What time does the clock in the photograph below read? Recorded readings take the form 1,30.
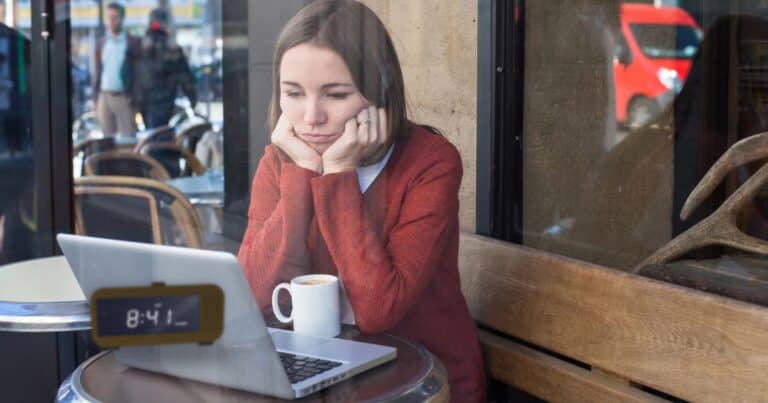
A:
8,41
